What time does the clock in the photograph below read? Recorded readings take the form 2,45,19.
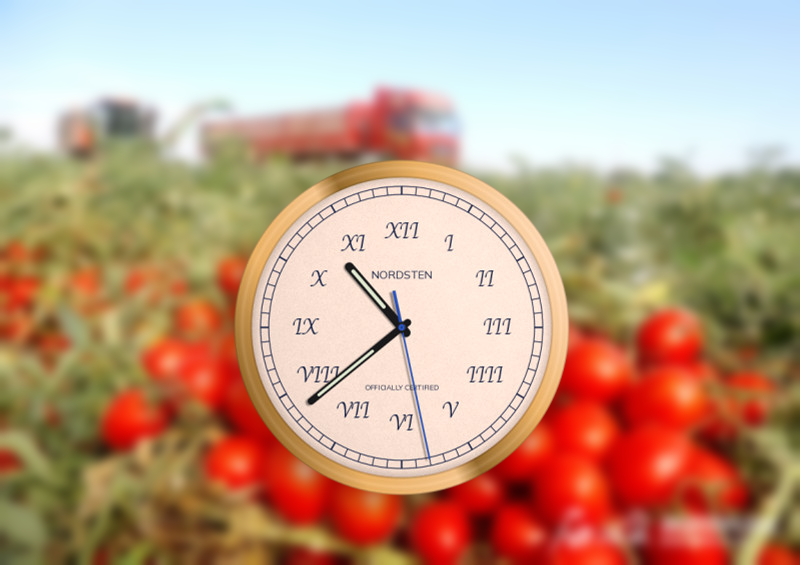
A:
10,38,28
